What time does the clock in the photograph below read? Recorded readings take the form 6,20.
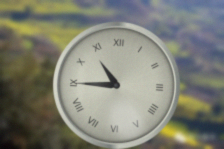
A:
10,45
